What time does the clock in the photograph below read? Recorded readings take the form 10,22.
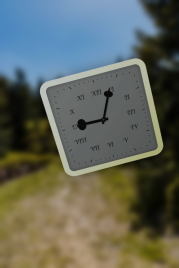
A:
9,04
